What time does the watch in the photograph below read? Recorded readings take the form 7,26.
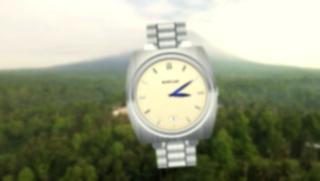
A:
3,10
